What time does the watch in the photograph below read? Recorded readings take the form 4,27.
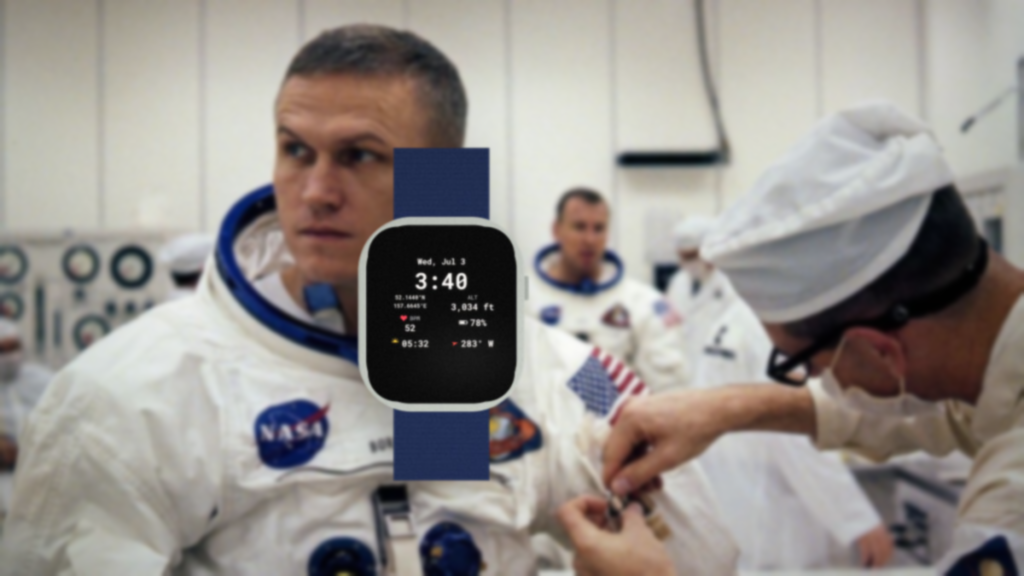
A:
3,40
